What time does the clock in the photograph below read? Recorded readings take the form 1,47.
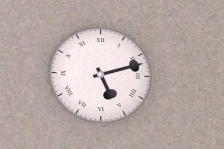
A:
5,12
